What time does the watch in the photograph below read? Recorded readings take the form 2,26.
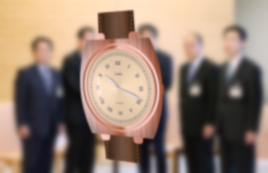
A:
10,19
